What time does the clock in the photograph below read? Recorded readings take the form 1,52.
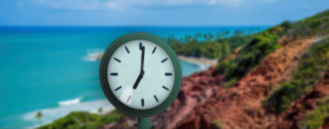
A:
7,01
